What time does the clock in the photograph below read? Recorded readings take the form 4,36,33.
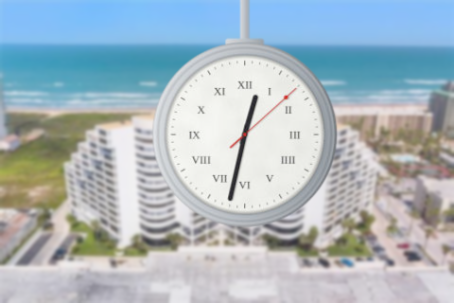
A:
12,32,08
